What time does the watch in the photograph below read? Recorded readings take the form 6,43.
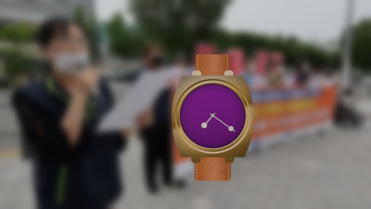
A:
7,21
